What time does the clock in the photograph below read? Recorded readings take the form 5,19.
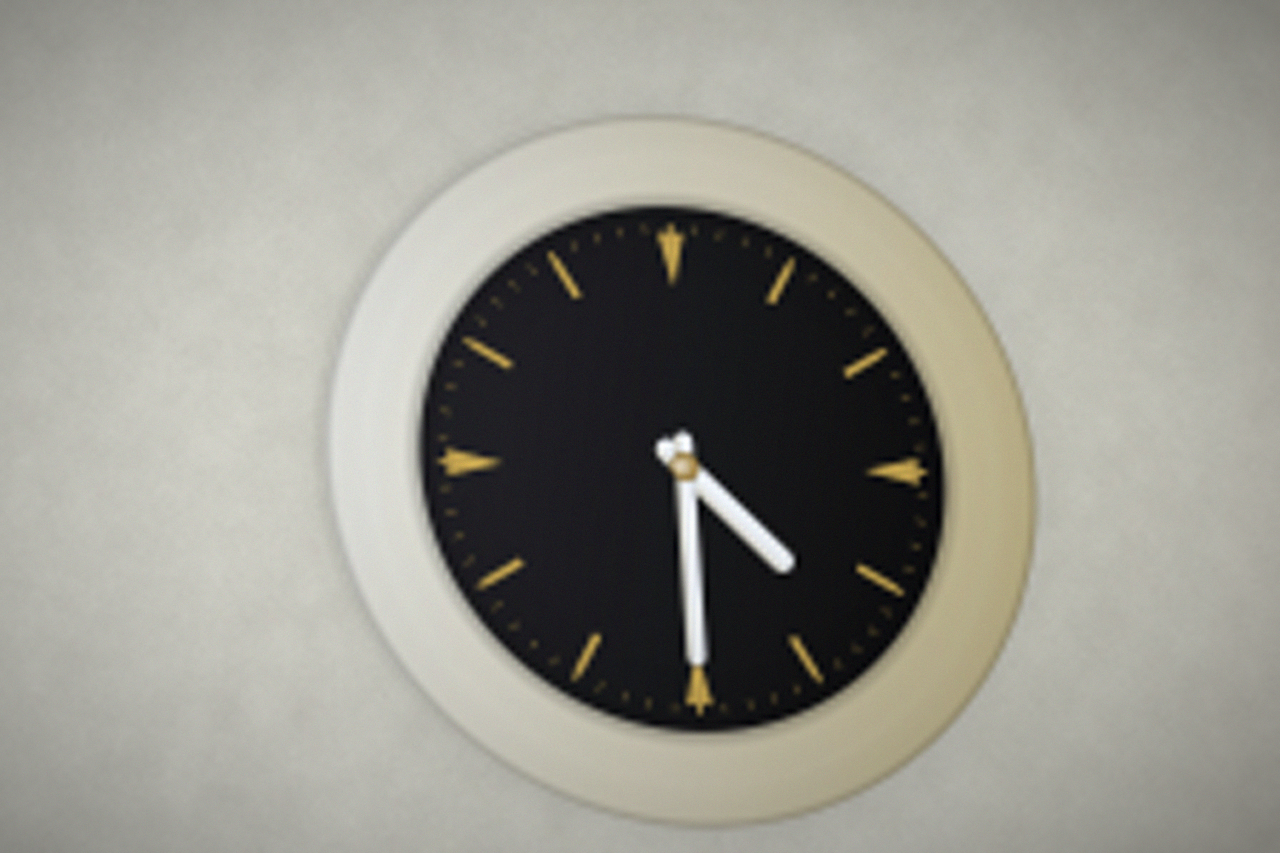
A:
4,30
